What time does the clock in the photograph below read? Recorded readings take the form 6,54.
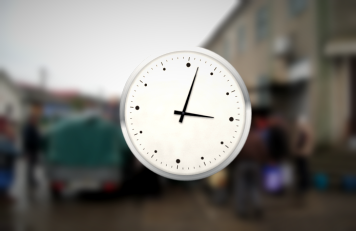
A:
3,02
